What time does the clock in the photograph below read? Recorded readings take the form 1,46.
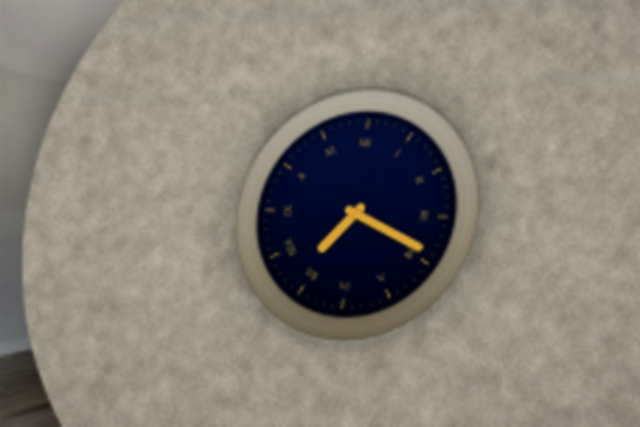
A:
7,19
